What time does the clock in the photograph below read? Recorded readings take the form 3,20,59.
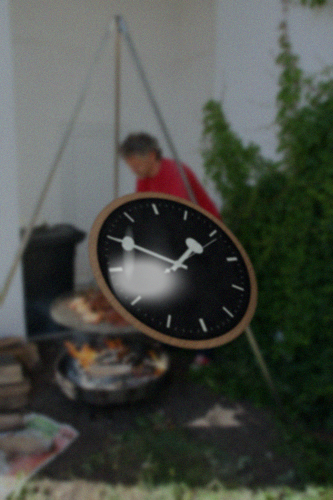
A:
1,50,11
